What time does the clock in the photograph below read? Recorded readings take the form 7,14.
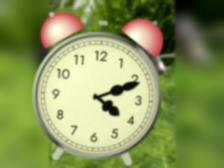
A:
4,11
